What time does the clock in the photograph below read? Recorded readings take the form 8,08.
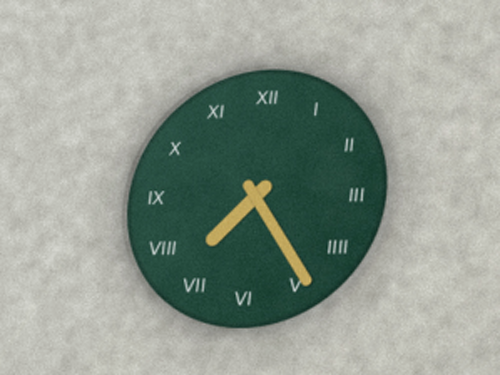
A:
7,24
